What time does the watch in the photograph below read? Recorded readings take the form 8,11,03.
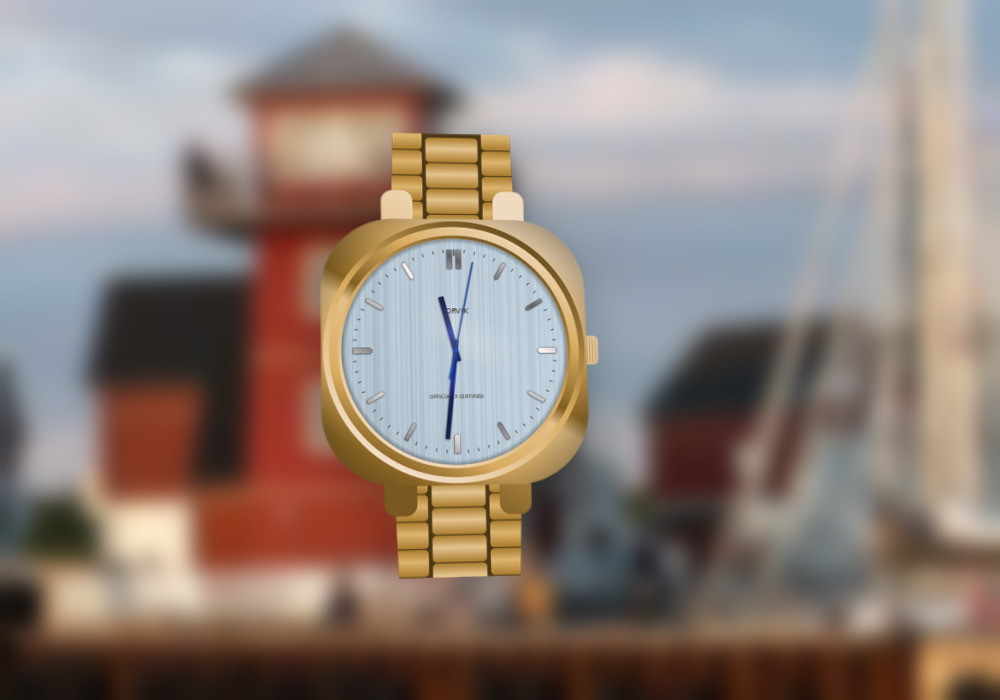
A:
11,31,02
